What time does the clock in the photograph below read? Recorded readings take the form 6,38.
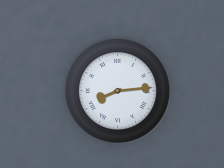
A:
8,14
